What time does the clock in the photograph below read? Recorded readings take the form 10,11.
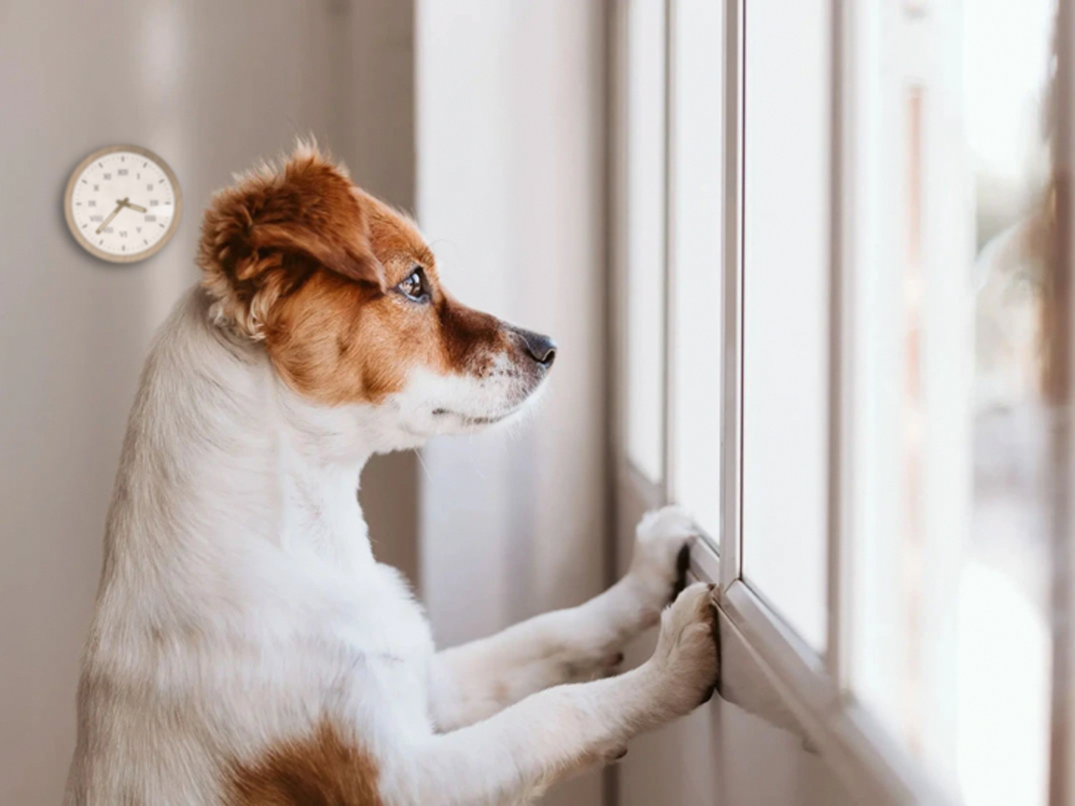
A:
3,37
